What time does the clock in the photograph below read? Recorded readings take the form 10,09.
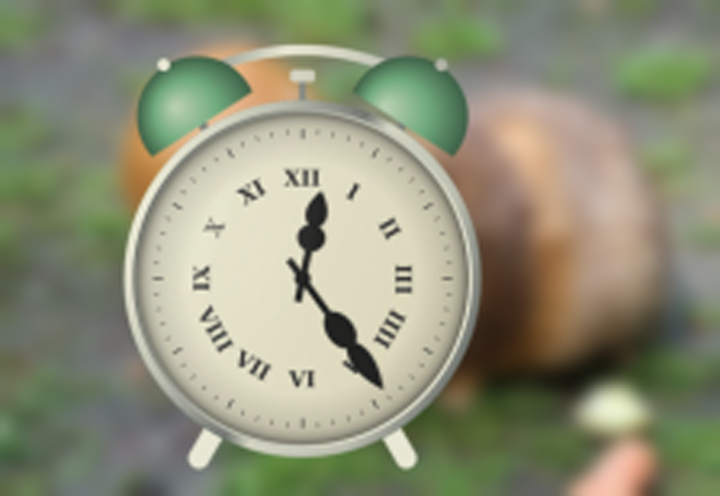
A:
12,24
